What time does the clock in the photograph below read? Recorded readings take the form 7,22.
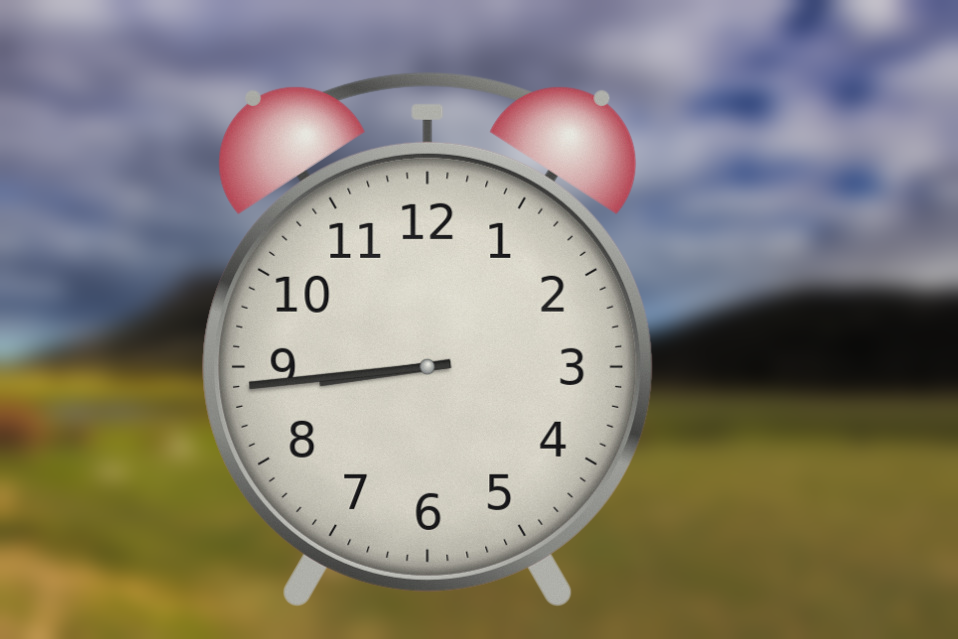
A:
8,44
